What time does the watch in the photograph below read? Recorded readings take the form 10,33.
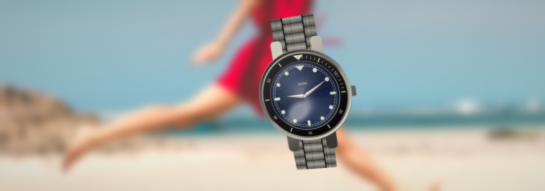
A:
9,10
